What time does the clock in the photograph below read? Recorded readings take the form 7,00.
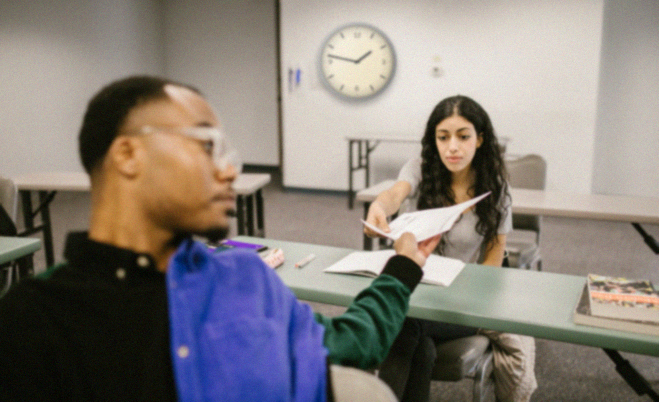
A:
1,47
